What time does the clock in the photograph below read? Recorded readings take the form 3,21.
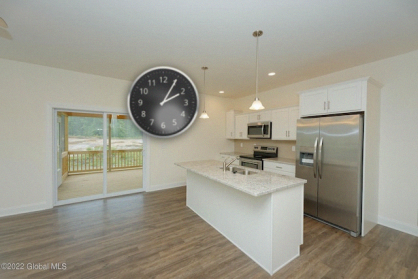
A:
2,05
